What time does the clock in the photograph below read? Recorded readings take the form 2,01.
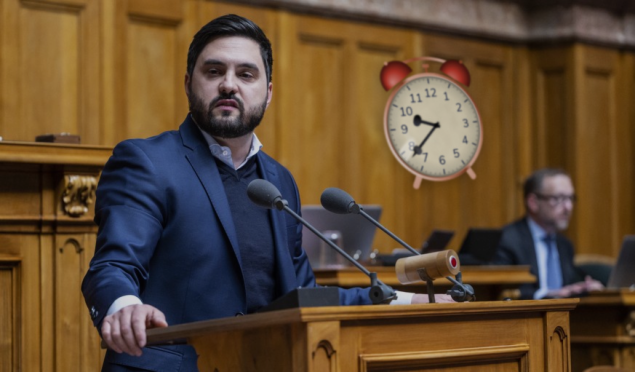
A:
9,38
